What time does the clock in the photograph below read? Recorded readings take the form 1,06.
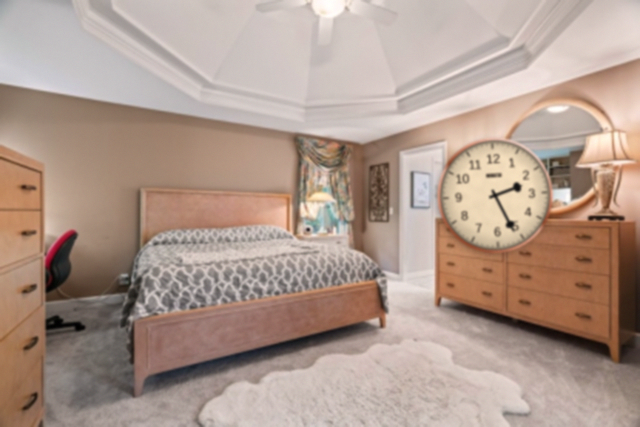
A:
2,26
